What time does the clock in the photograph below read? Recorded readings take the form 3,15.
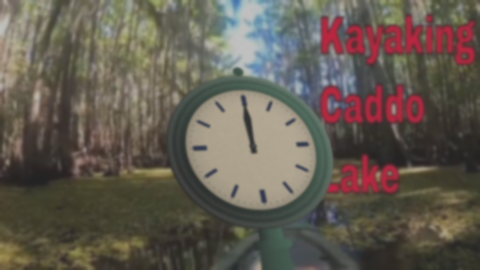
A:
12,00
